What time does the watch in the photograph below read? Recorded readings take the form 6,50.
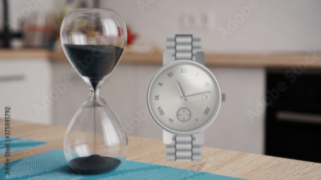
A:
11,13
